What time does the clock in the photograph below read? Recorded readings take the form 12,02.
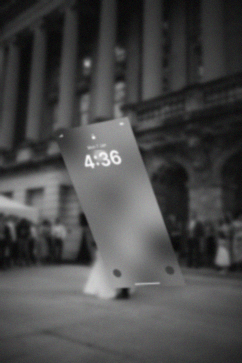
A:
4,36
